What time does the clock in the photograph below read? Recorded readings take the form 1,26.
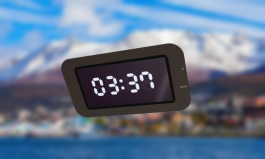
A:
3,37
